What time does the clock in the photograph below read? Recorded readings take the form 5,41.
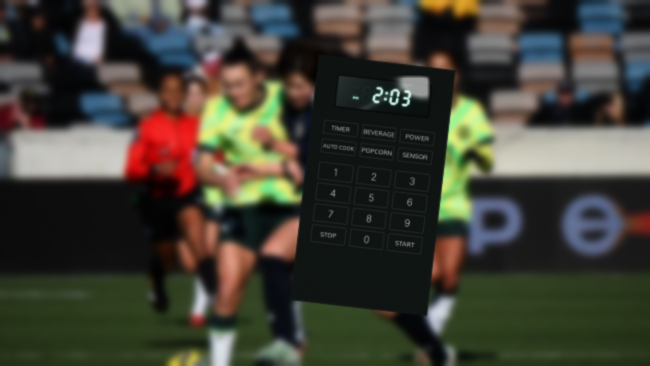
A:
2,03
